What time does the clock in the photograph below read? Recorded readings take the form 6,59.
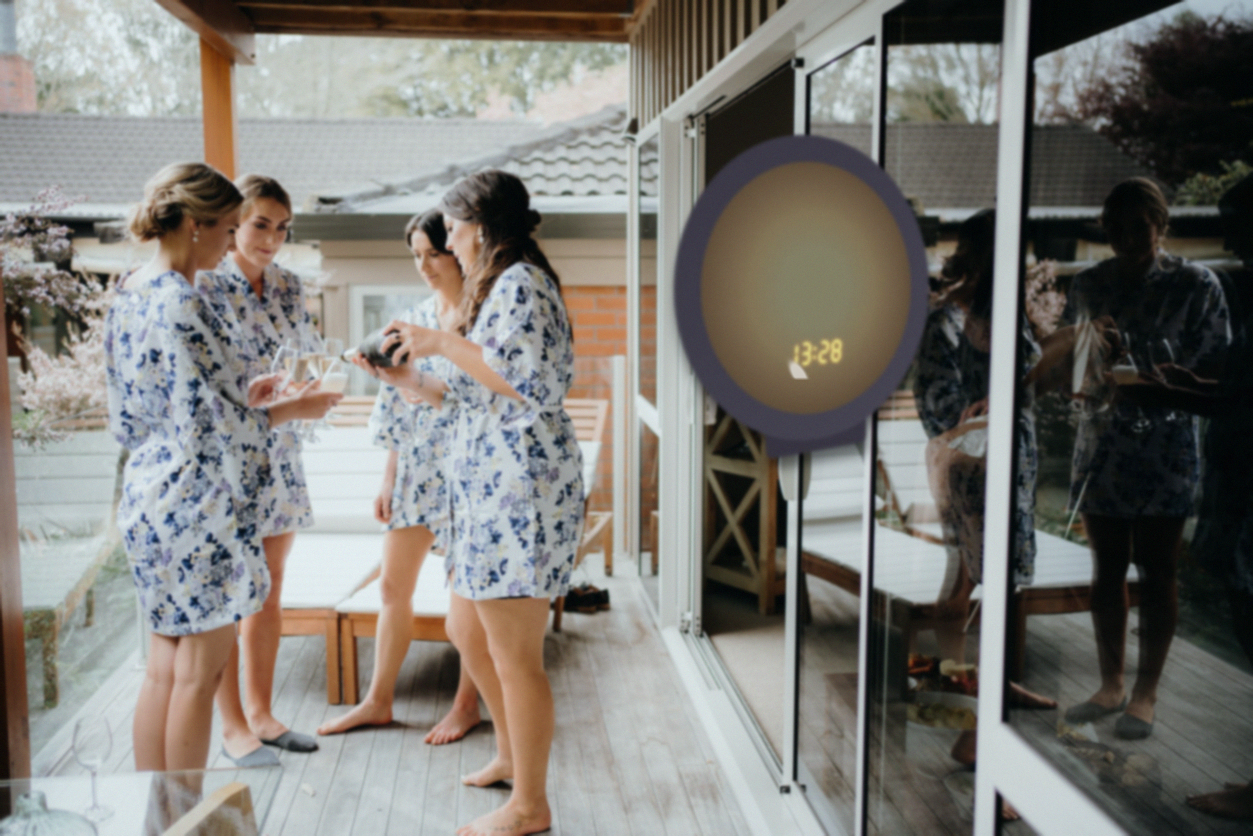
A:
13,28
